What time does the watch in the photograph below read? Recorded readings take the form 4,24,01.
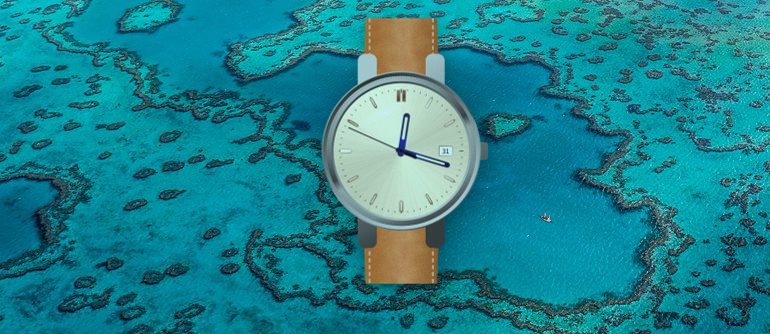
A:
12,17,49
